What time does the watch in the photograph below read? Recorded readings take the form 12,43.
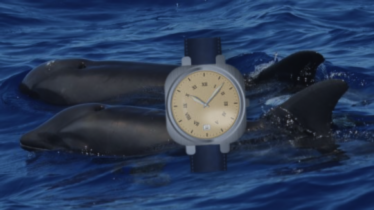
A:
10,07
